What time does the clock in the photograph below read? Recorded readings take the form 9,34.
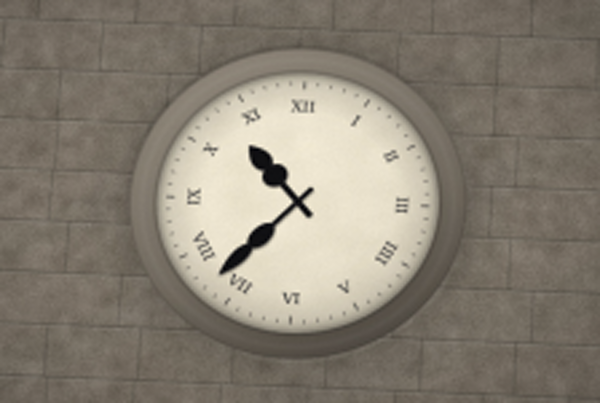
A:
10,37
